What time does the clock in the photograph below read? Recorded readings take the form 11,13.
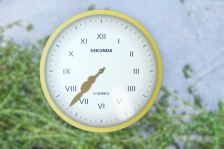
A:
7,37
